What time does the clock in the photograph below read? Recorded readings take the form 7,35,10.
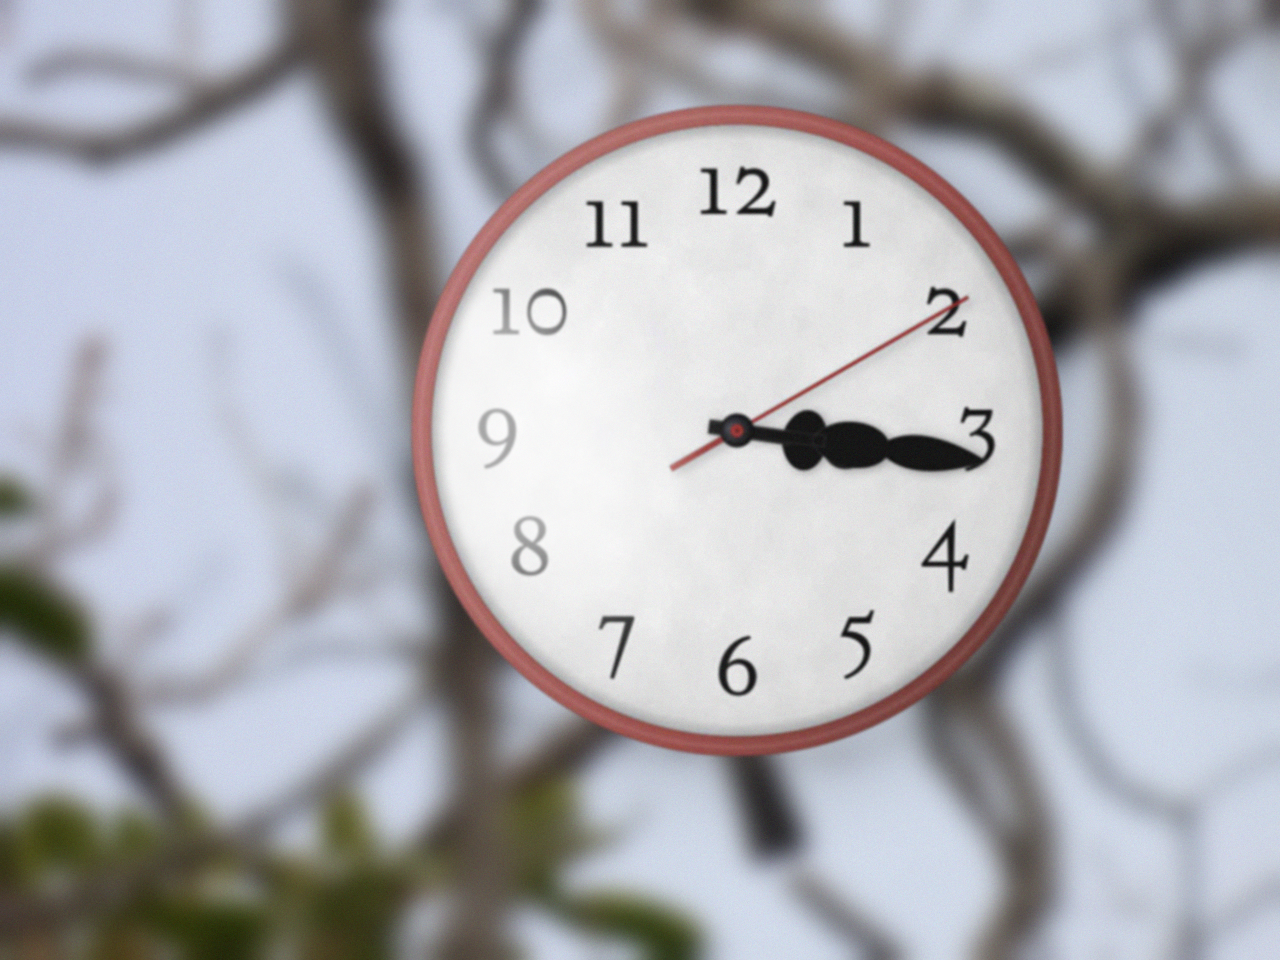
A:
3,16,10
